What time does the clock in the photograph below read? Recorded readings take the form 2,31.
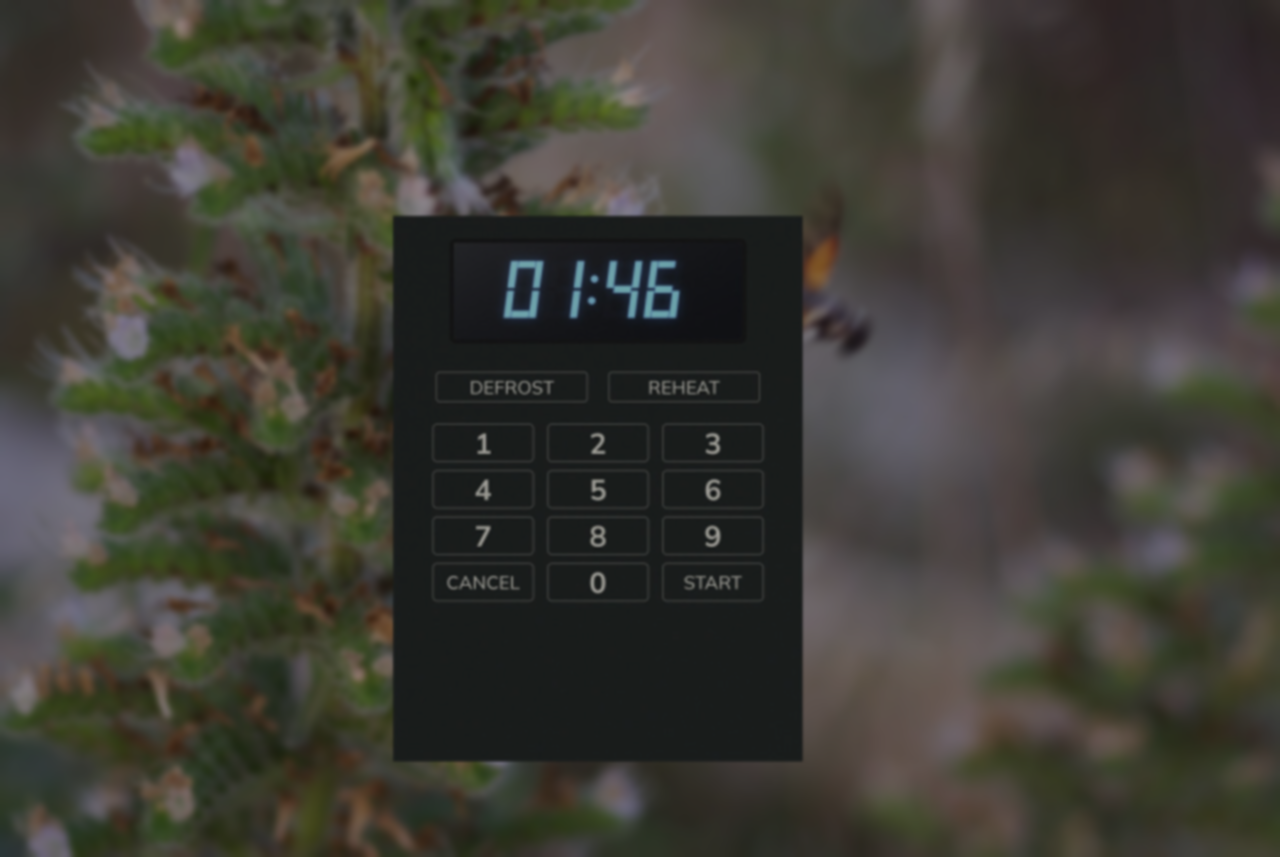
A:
1,46
